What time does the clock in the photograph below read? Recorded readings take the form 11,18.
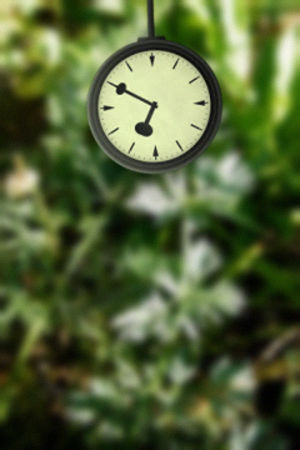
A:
6,50
